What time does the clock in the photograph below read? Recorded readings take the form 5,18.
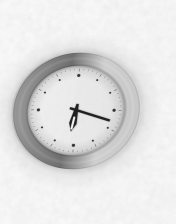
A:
6,18
